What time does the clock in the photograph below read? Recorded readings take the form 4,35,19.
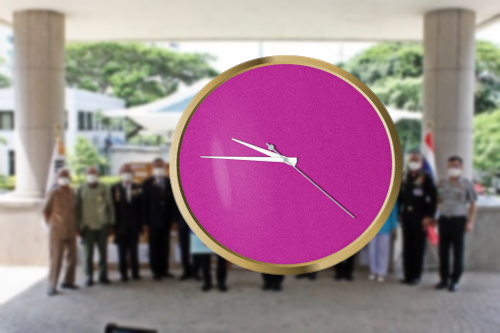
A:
9,45,22
